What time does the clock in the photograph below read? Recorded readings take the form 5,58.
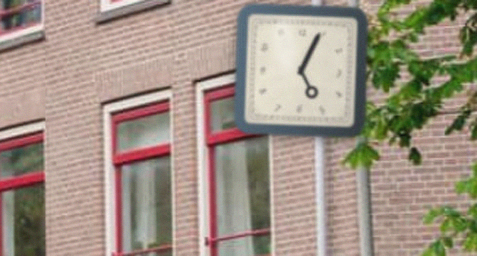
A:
5,04
